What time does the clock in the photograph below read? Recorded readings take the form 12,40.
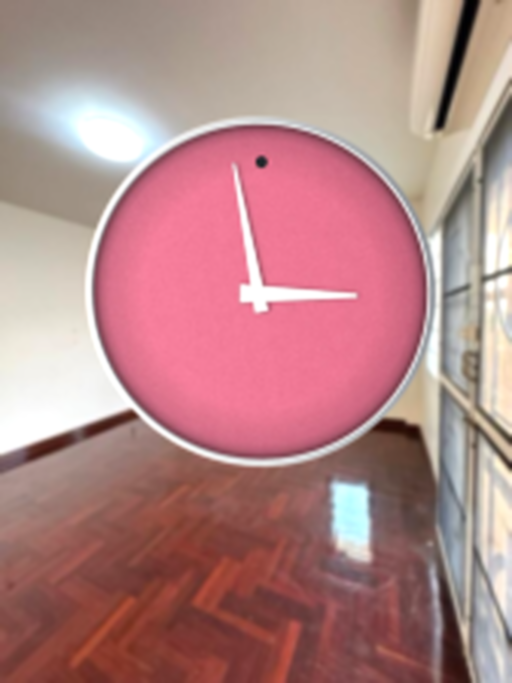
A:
2,58
